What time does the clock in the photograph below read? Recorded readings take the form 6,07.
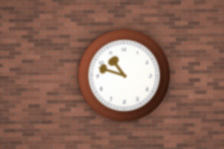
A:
10,48
